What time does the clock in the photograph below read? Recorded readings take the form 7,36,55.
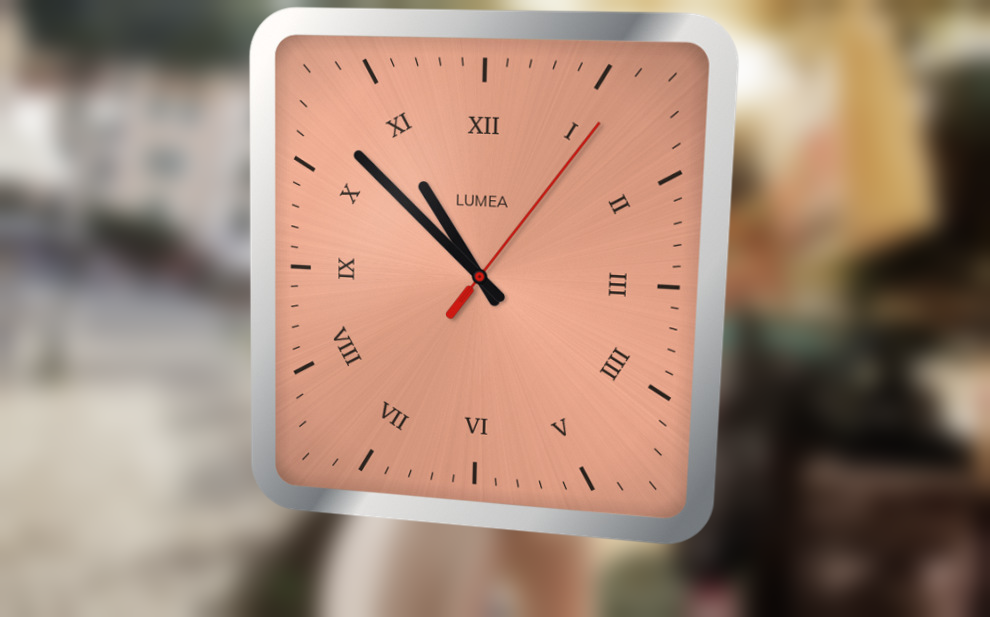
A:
10,52,06
